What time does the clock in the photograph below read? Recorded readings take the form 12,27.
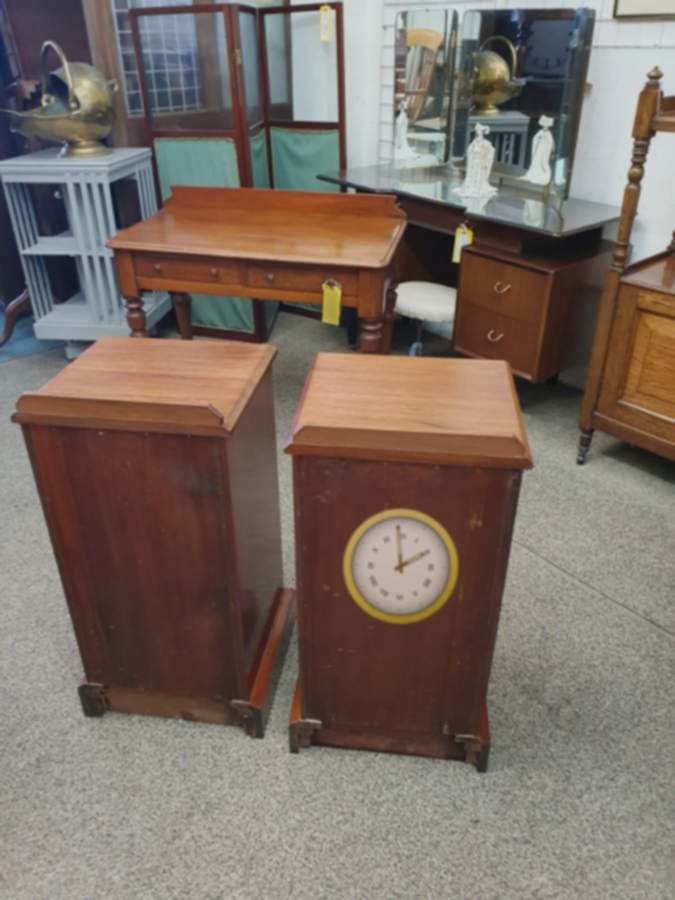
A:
1,59
